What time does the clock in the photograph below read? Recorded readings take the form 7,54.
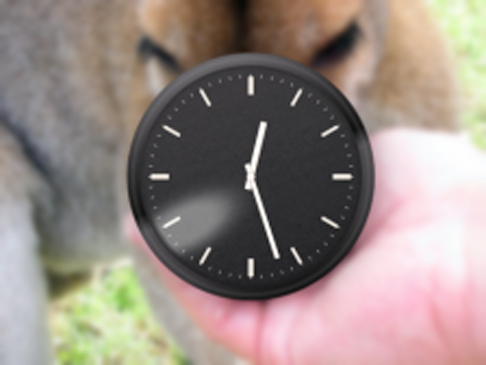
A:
12,27
